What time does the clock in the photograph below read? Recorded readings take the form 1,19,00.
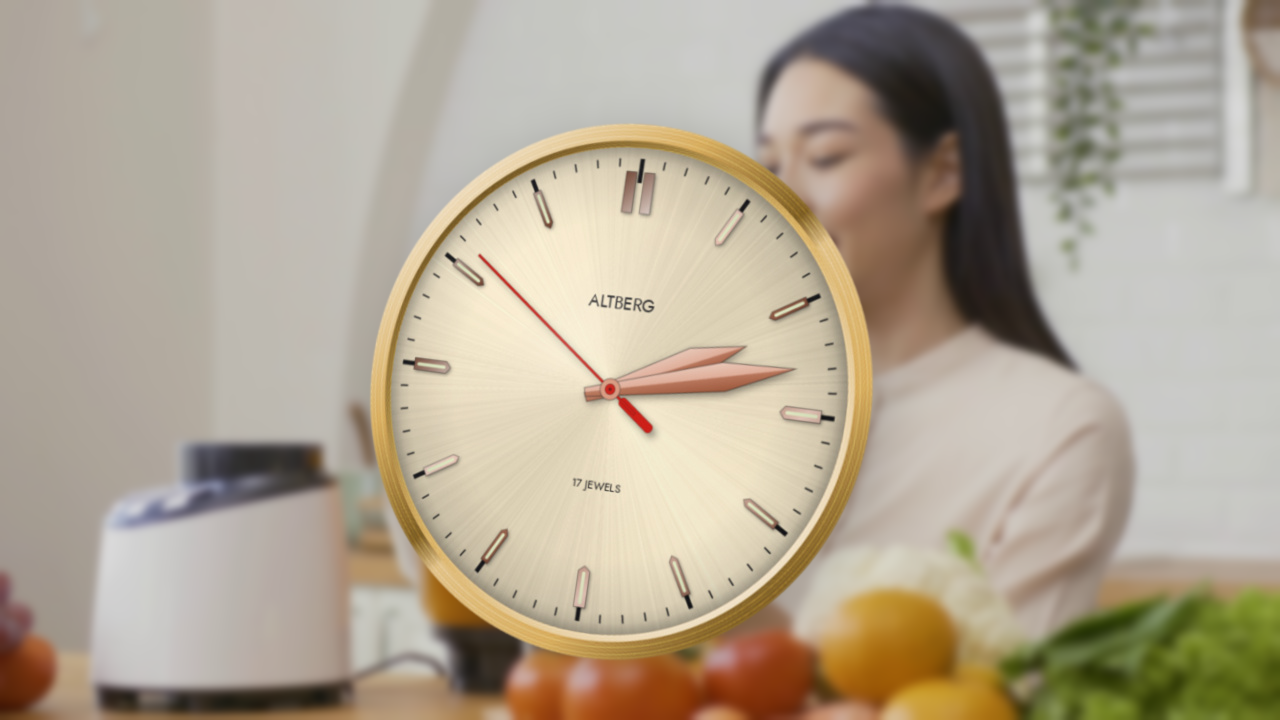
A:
2,12,51
